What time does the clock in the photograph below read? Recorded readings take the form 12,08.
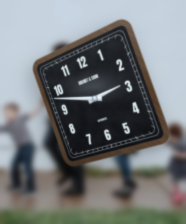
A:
2,48
